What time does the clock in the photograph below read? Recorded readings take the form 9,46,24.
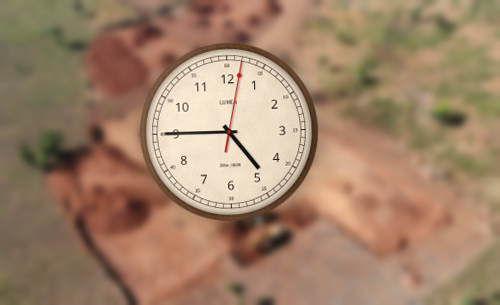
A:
4,45,02
